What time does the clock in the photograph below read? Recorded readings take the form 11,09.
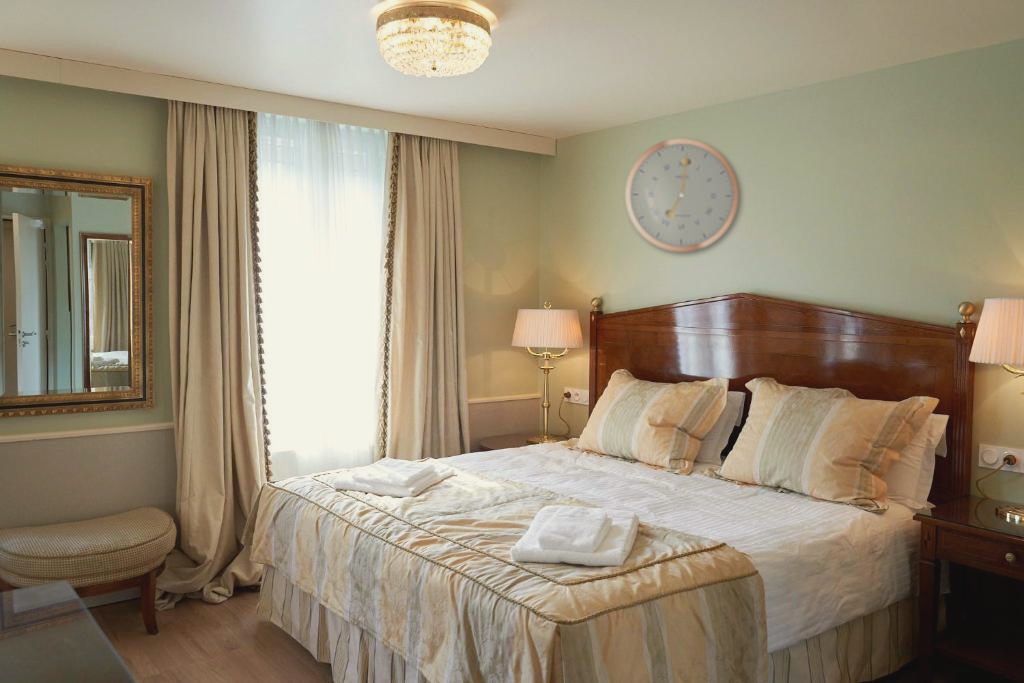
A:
7,01
